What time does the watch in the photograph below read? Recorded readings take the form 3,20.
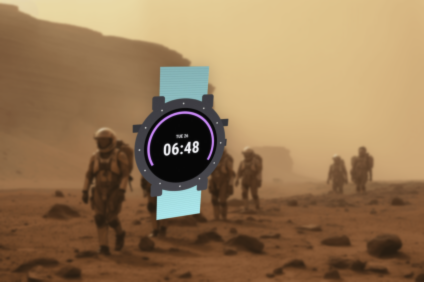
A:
6,48
